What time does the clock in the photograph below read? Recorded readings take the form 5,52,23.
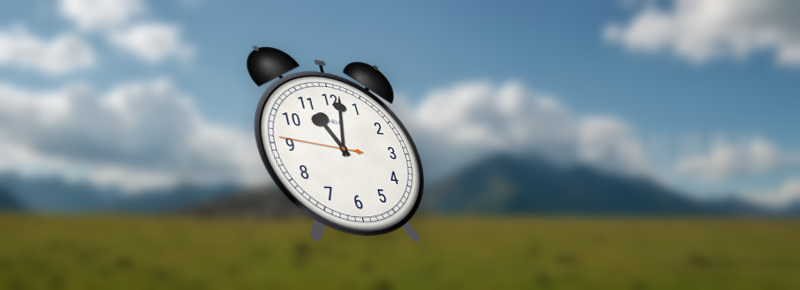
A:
11,01,46
